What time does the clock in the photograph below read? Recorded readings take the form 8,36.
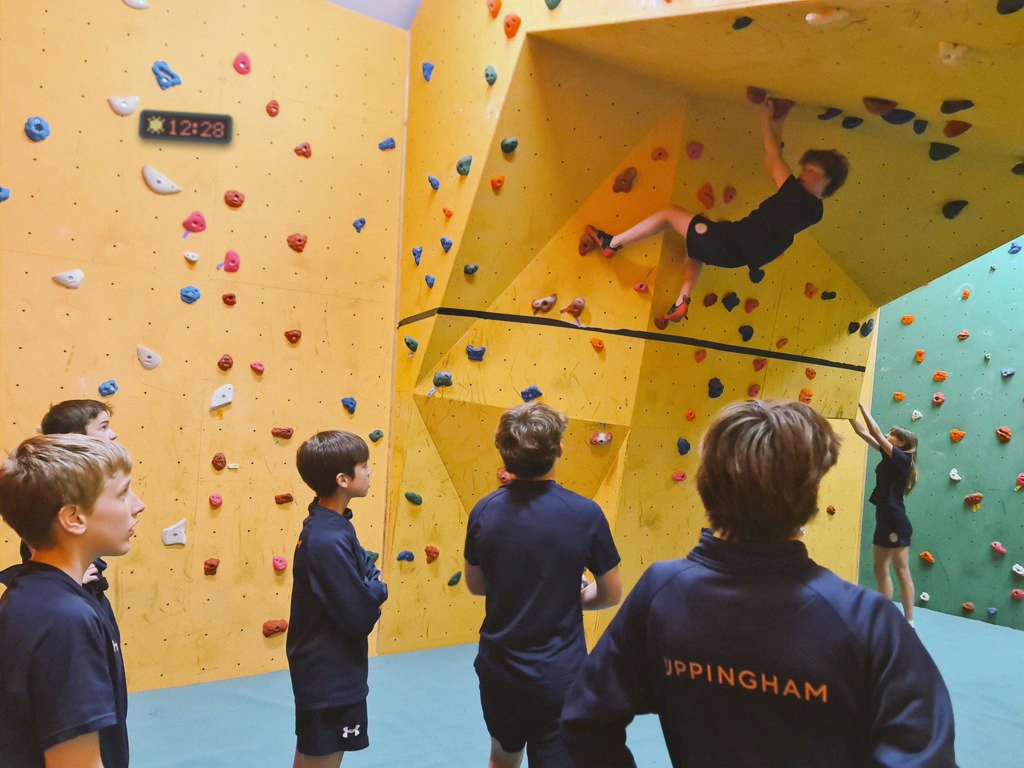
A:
12,28
